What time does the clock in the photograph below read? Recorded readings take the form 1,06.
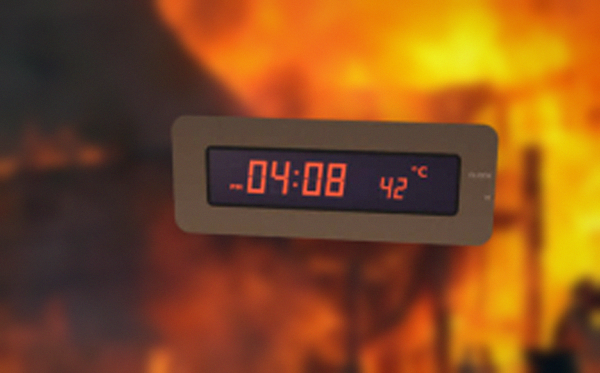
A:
4,08
